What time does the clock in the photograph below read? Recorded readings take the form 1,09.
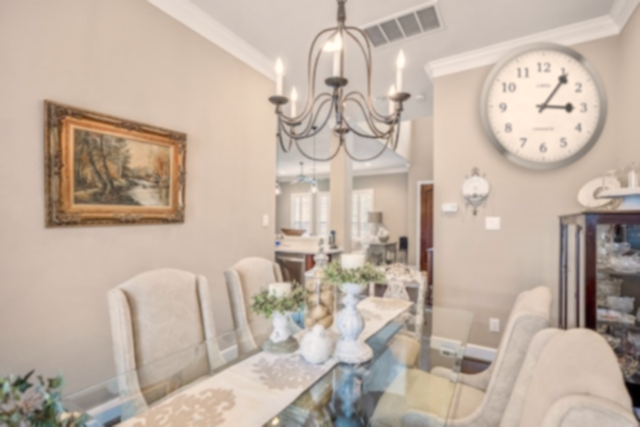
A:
3,06
